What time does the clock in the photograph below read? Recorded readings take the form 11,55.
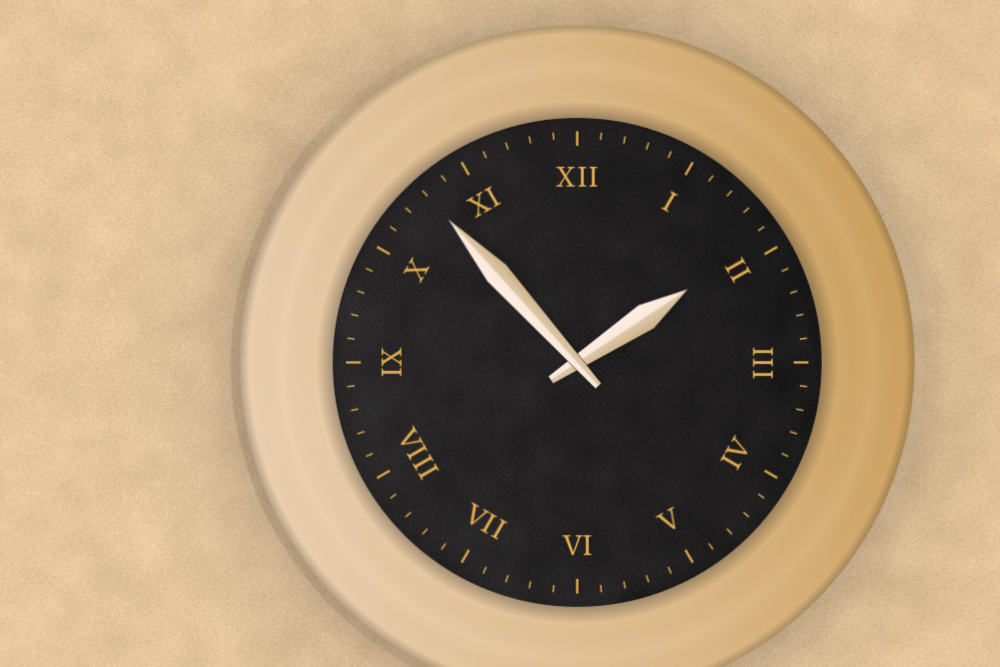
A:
1,53
